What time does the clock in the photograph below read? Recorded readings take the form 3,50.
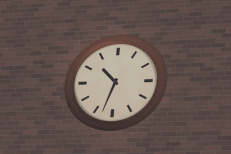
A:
10,33
